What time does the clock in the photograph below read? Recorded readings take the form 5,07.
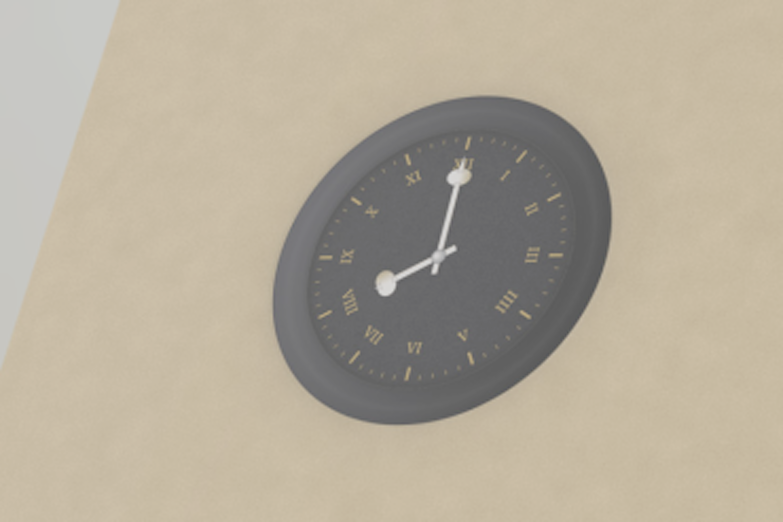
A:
8,00
